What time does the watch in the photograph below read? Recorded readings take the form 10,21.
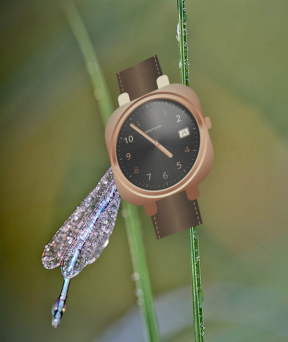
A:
4,54
